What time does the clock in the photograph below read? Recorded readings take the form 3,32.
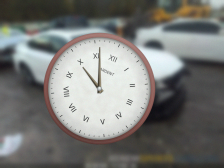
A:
9,56
